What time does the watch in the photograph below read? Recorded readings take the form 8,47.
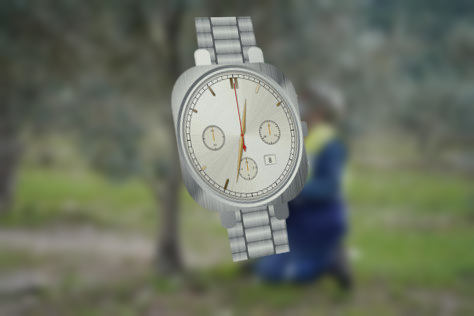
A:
12,33
